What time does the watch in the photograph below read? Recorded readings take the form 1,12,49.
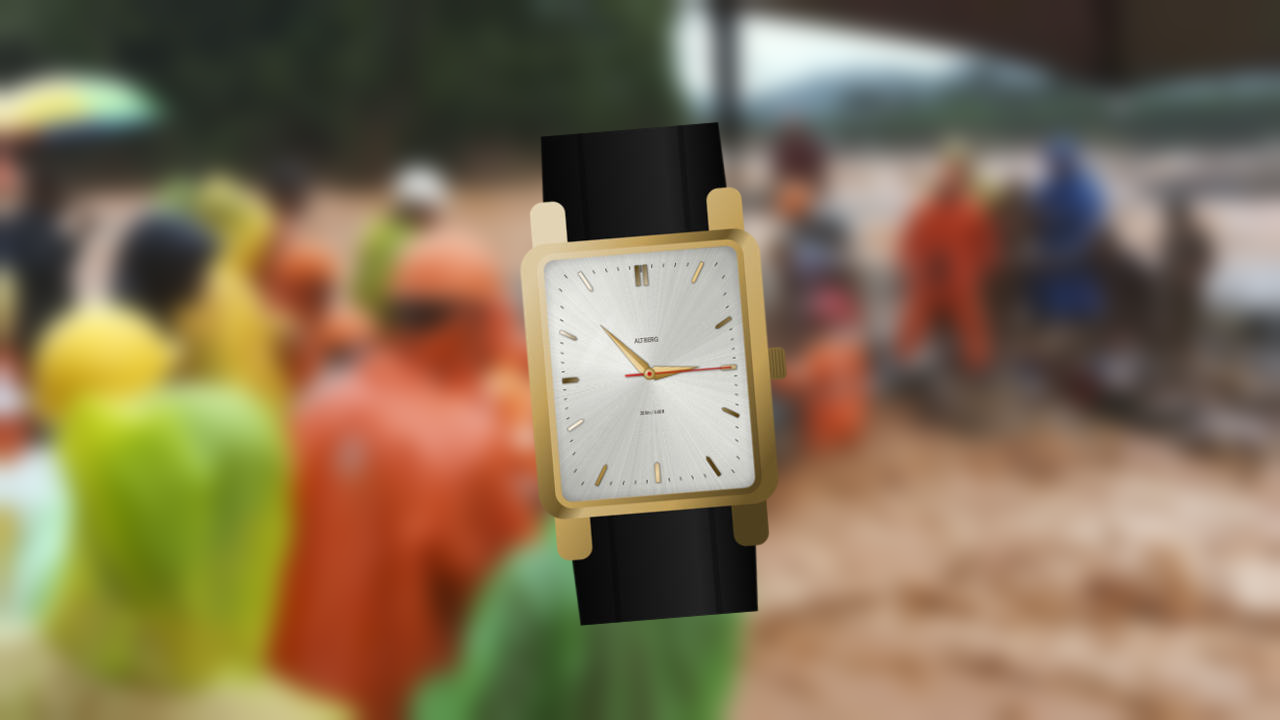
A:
2,53,15
